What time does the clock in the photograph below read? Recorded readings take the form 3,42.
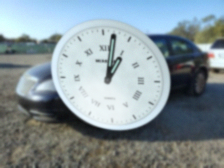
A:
1,02
